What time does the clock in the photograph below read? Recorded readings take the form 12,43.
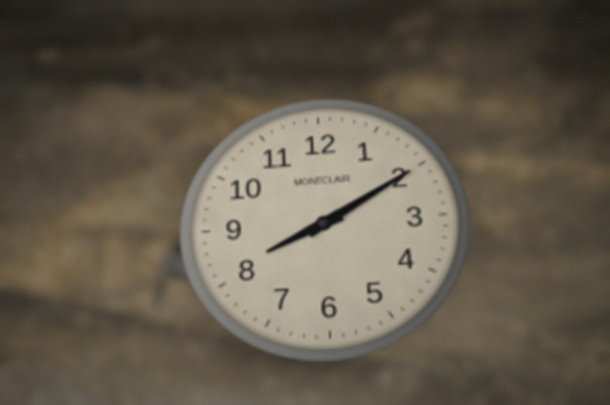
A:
8,10
